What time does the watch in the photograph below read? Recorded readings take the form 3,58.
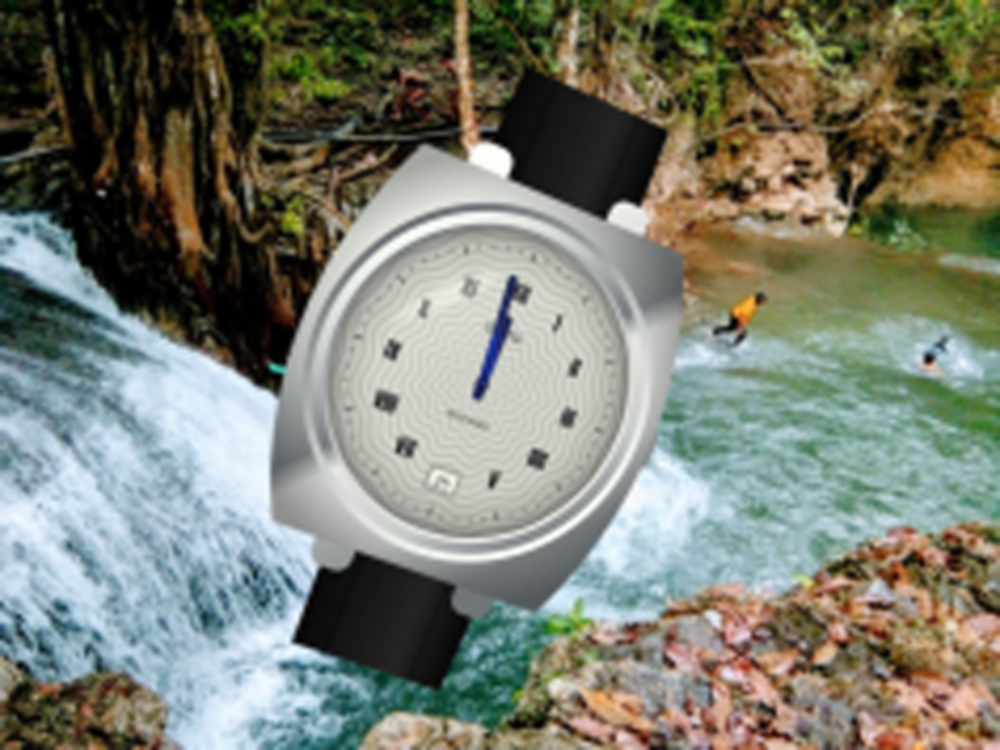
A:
11,59
